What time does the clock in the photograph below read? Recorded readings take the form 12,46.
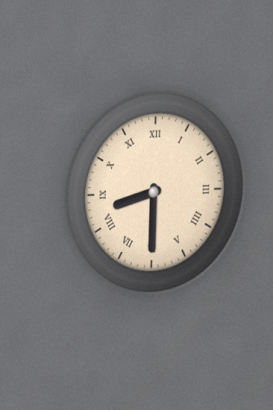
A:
8,30
